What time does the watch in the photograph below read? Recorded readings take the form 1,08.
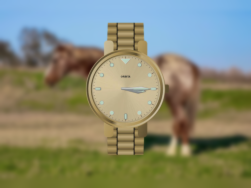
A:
3,15
